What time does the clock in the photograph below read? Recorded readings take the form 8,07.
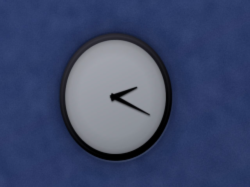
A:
2,19
